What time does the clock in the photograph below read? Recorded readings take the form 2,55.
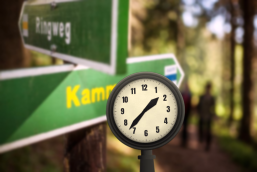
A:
1,37
